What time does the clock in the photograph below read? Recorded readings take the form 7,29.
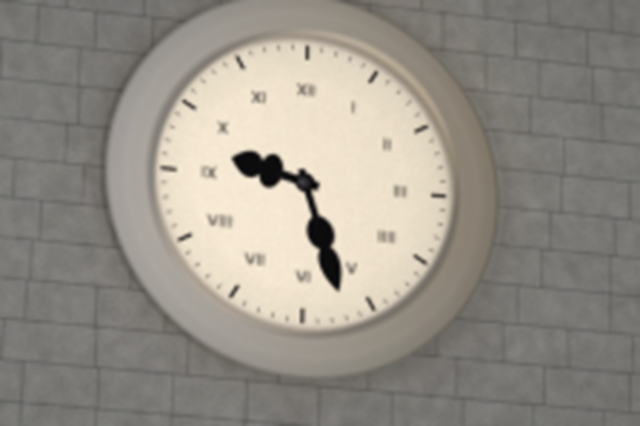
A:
9,27
